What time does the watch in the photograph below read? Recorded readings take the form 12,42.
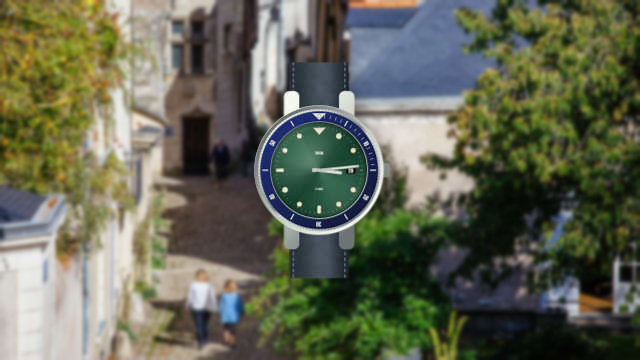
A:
3,14
